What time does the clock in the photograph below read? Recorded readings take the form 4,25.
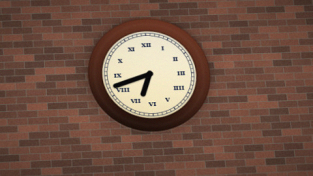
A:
6,42
